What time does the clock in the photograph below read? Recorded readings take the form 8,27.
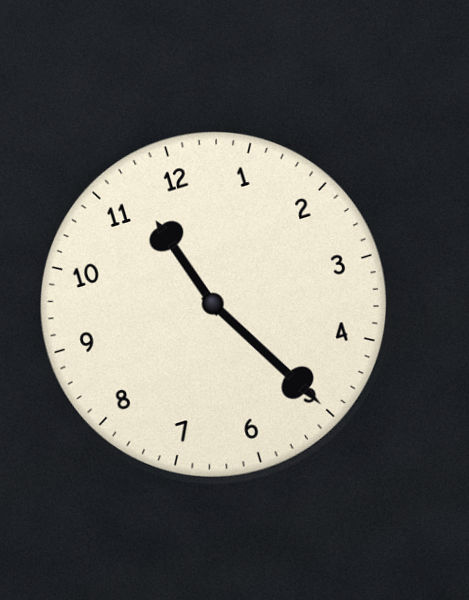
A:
11,25
